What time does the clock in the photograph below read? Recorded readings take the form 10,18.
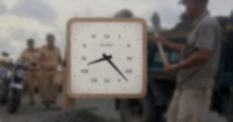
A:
8,23
